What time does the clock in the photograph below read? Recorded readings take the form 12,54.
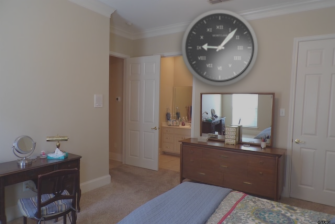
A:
9,07
